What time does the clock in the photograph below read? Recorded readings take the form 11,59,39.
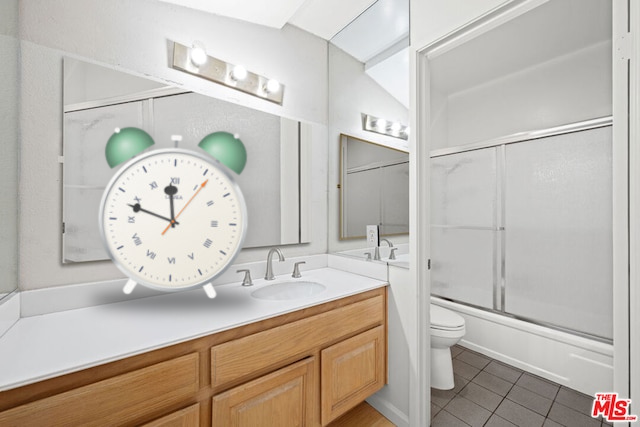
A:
11,48,06
